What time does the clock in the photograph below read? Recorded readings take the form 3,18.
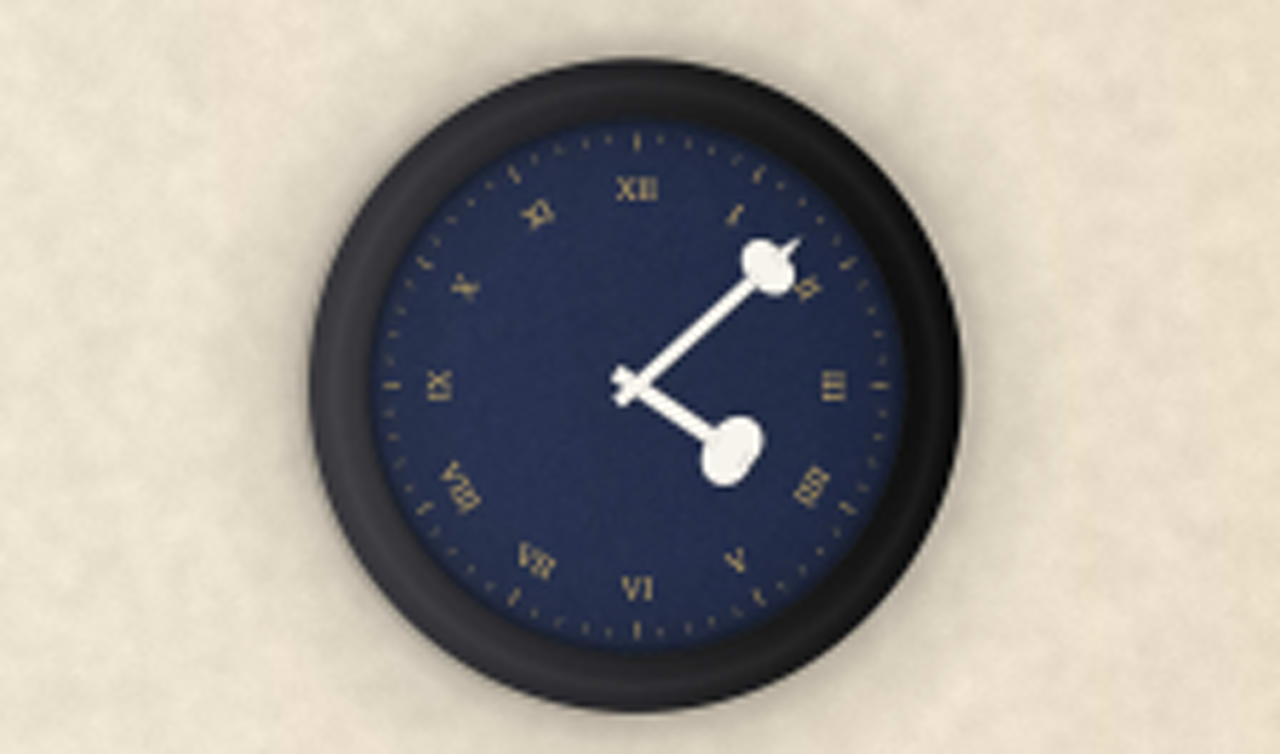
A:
4,08
